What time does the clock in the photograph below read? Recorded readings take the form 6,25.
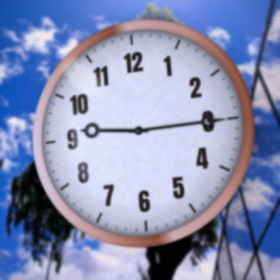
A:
9,15
